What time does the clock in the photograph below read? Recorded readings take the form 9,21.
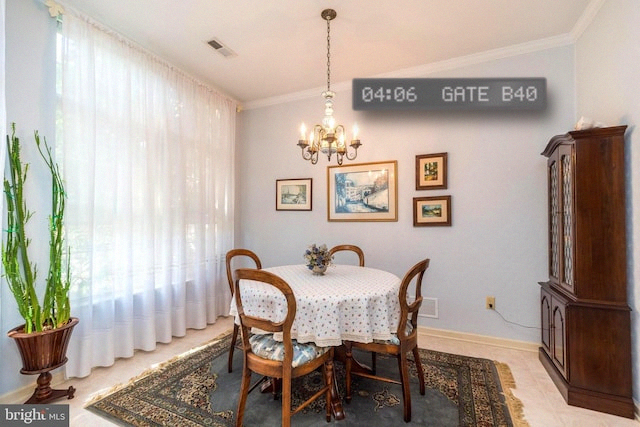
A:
4,06
